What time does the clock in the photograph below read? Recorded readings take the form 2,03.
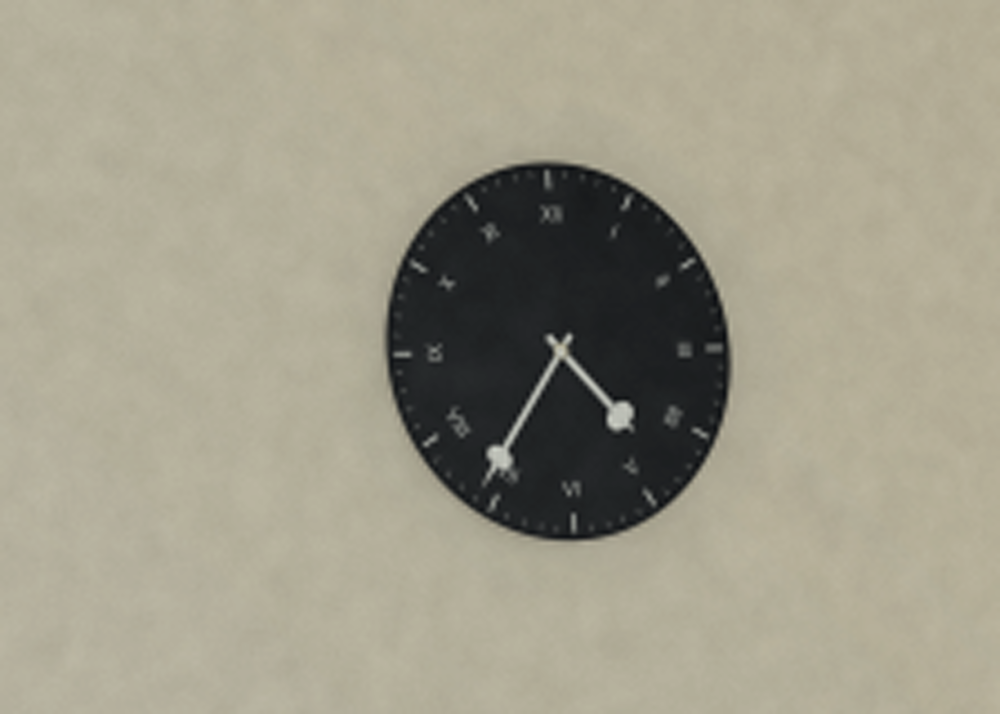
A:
4,36
